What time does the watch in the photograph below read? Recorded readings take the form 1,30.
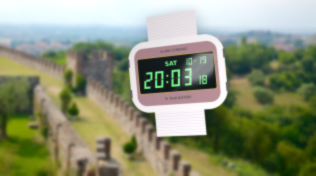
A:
20,03
